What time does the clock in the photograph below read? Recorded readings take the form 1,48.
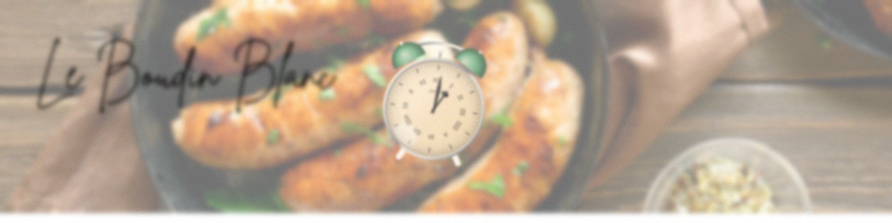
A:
1,01
